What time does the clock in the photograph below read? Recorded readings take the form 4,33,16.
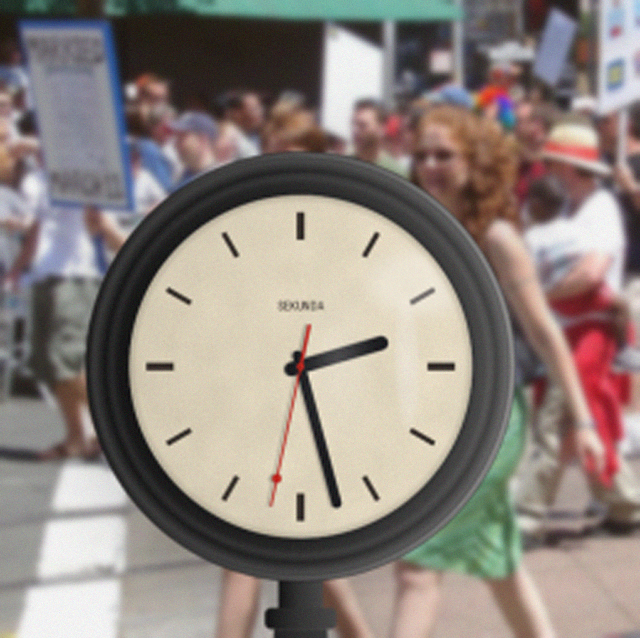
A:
2,27,32
